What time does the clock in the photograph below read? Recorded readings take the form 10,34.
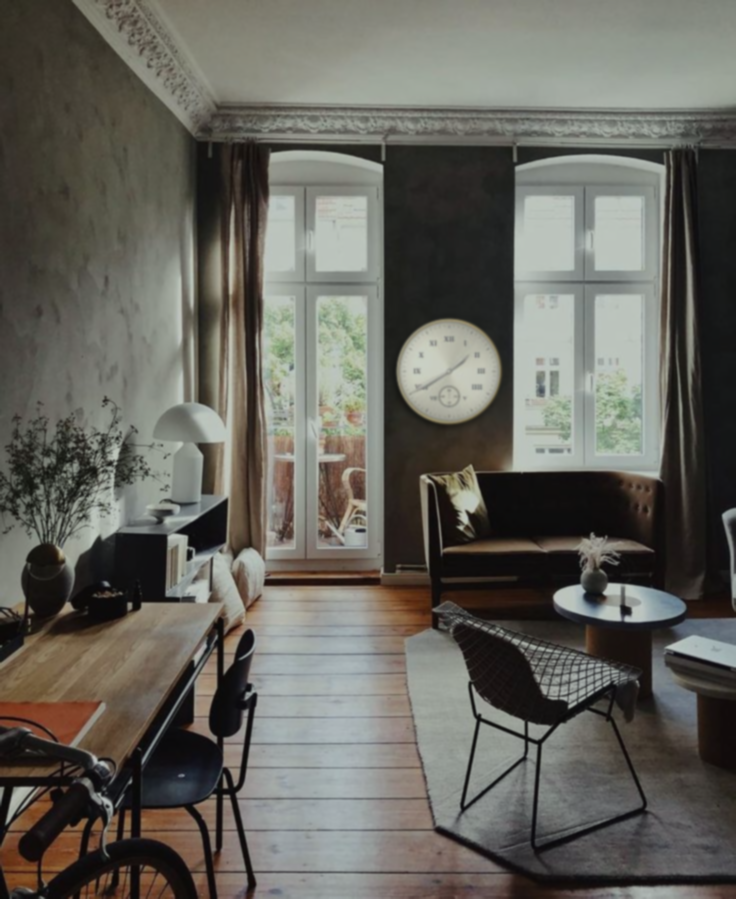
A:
1,40
